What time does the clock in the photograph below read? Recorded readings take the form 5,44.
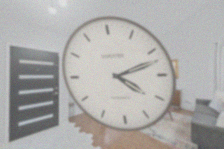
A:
4,12
